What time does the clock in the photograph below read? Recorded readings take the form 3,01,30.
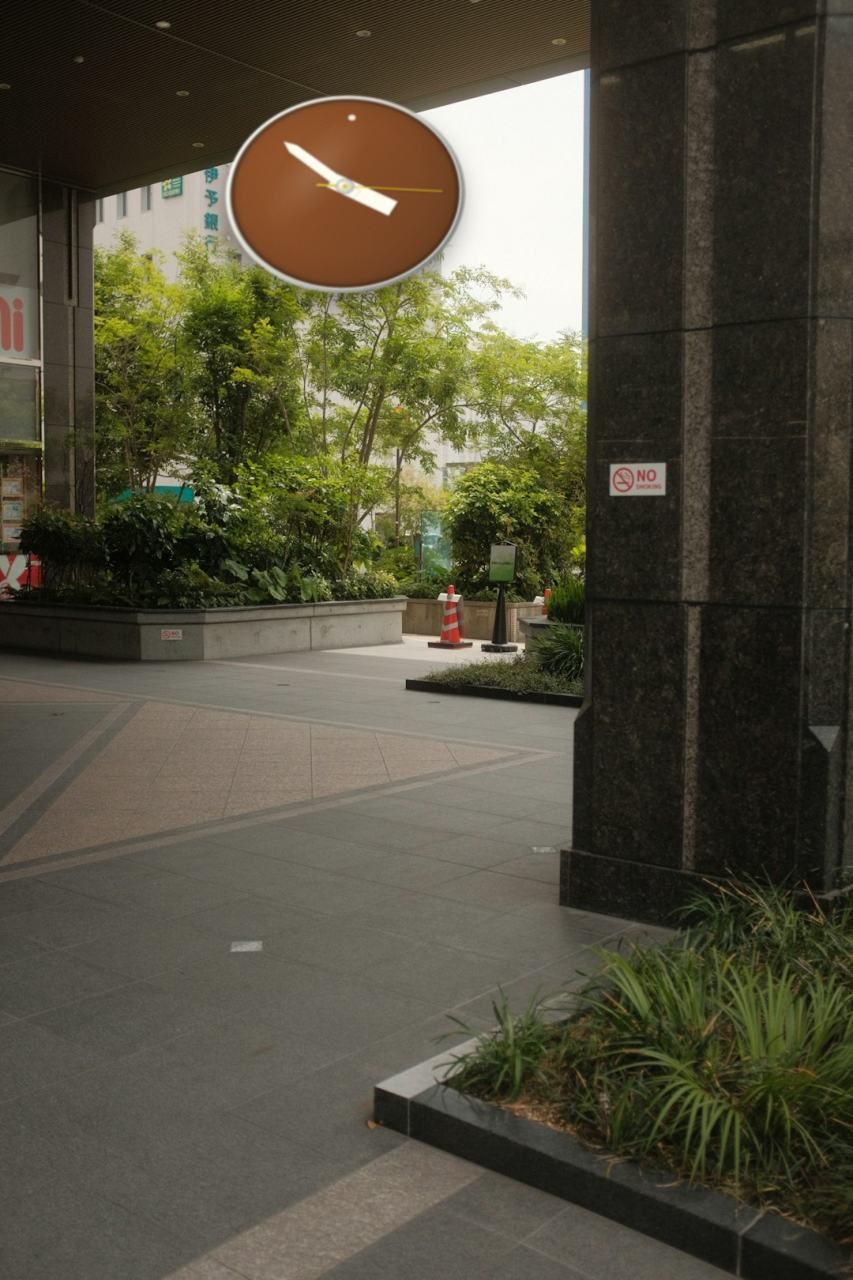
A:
3,51,15
